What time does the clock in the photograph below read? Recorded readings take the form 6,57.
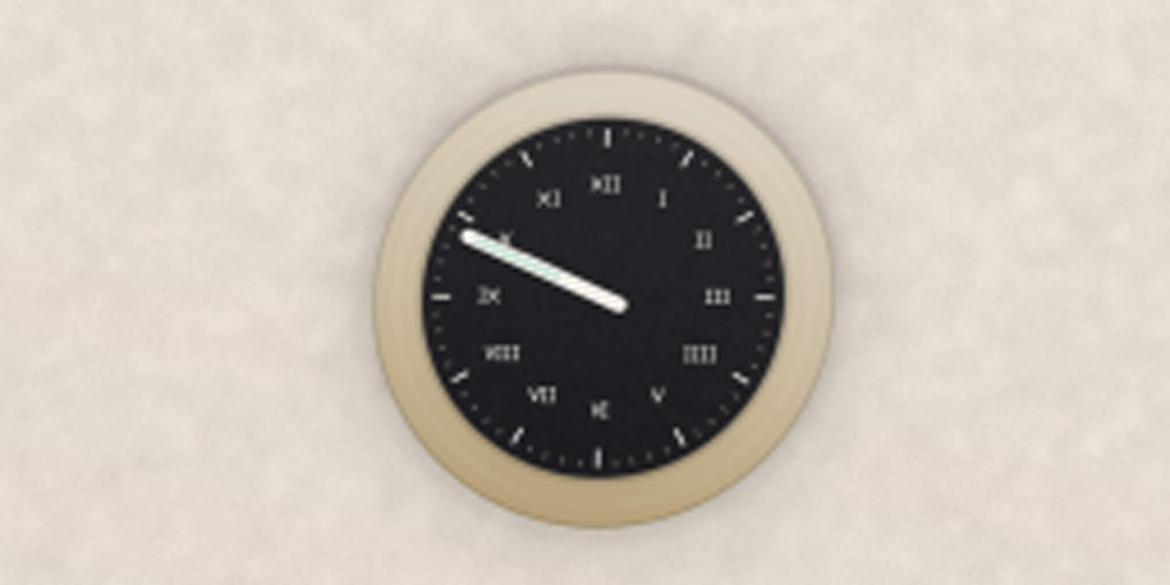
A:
9,49
